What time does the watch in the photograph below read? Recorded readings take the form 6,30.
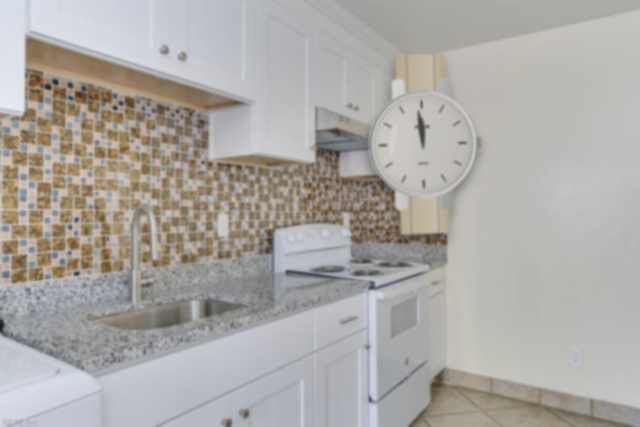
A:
11,59
